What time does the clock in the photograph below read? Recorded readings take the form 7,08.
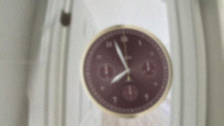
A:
7,57
